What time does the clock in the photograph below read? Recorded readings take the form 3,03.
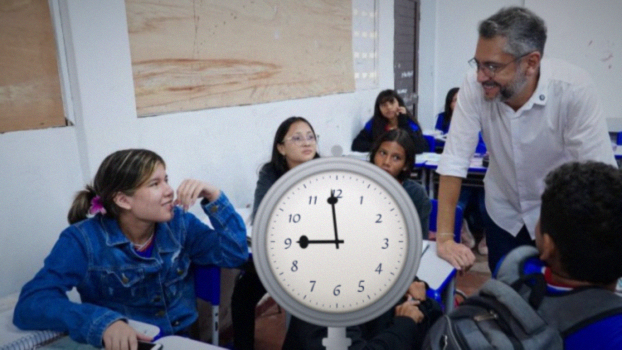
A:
8,59
